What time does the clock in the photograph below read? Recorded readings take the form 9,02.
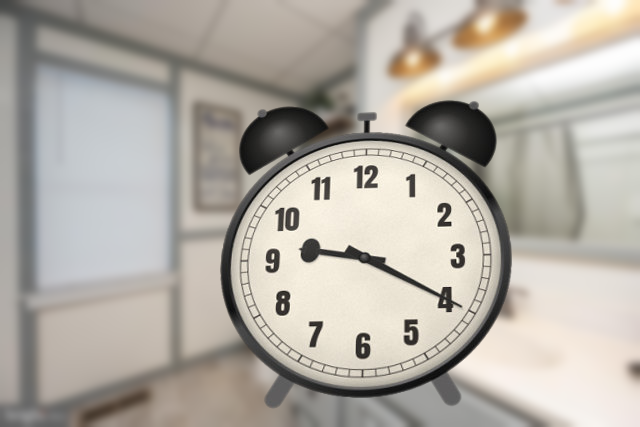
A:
9,20
